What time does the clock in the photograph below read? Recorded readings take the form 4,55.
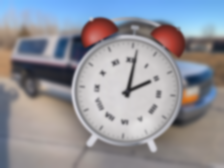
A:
2,01
